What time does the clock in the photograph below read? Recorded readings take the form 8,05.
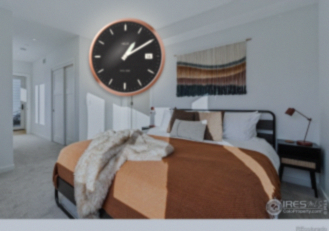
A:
1,10
